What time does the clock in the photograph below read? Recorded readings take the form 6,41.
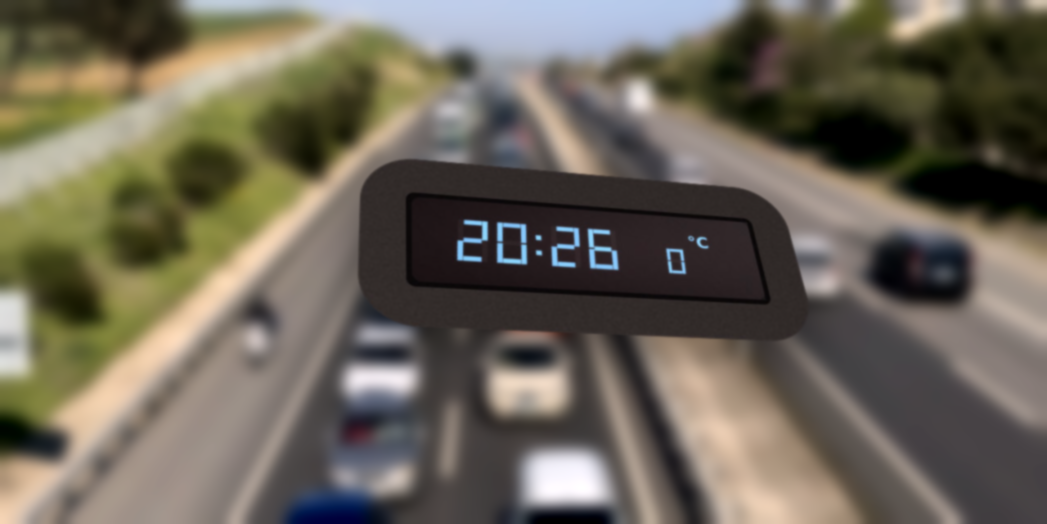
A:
20,26
